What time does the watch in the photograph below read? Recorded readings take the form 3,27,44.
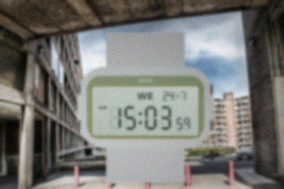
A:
15,03,59
